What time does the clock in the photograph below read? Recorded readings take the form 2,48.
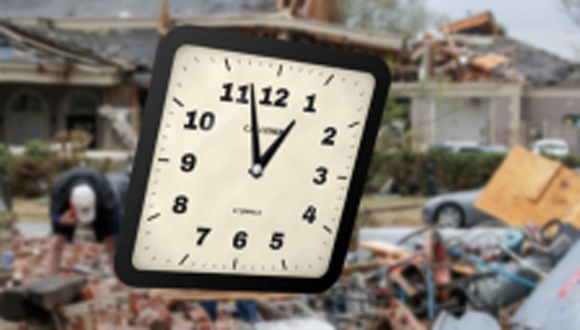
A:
12,57
